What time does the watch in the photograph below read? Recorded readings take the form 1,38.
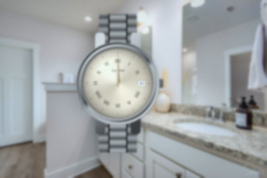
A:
12,00
